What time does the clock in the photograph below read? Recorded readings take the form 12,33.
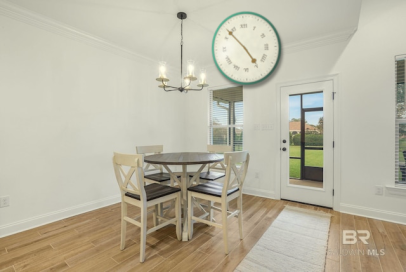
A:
4,53
